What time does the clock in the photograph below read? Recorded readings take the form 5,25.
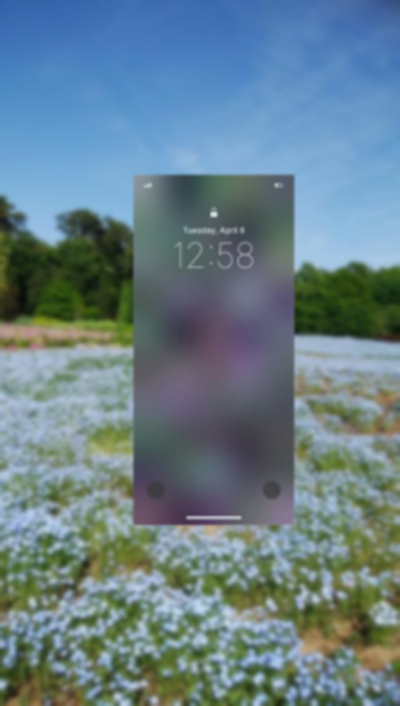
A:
12,58
